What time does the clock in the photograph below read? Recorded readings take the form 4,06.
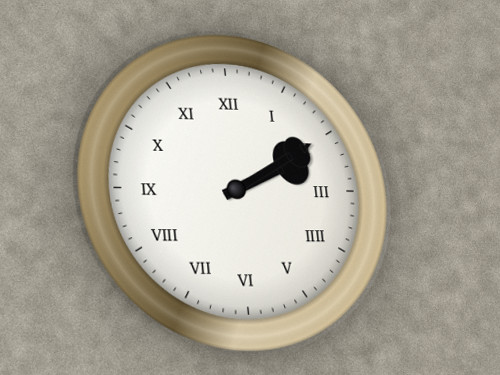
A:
2,10
